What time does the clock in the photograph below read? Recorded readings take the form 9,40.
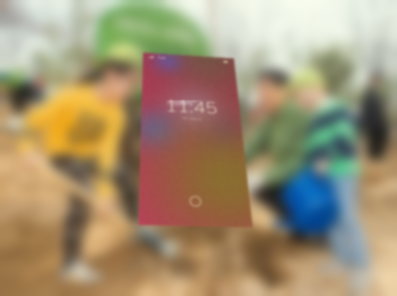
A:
11,45
